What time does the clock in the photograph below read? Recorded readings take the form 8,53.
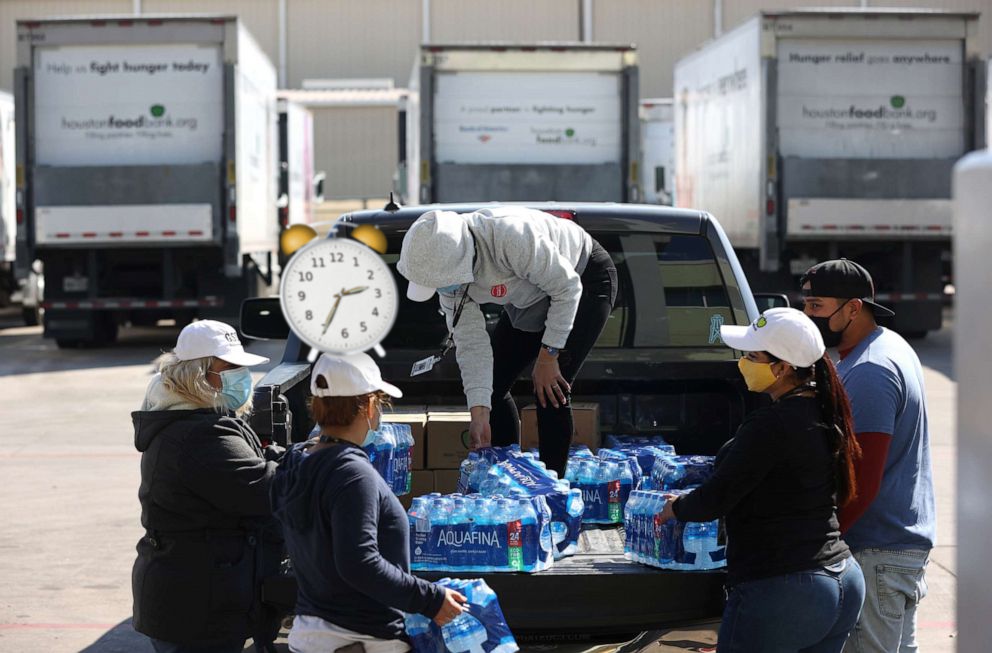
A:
2,35
